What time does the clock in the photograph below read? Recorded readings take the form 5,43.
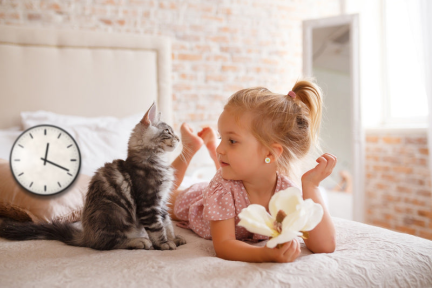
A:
12,19
